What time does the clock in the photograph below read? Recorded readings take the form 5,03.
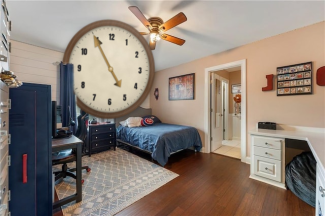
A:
4,55
